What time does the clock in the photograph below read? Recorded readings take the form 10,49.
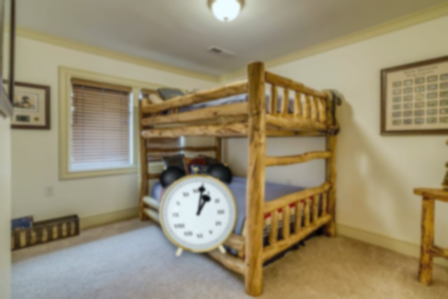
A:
1,02
